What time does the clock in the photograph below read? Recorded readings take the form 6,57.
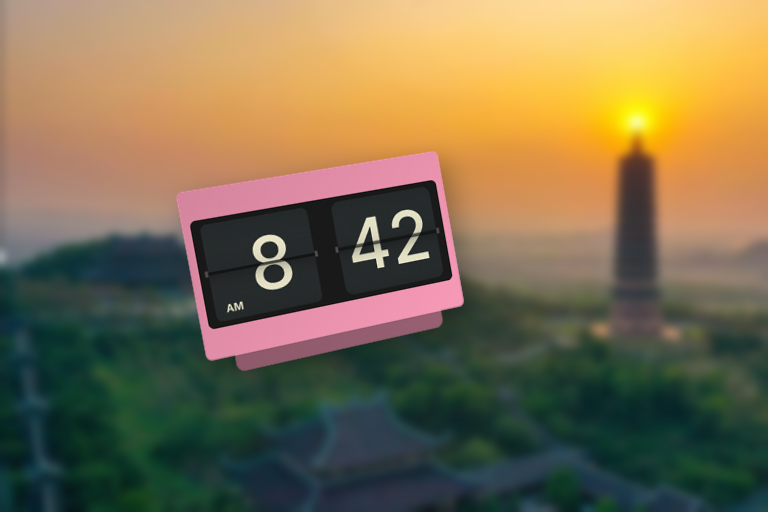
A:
8,42
